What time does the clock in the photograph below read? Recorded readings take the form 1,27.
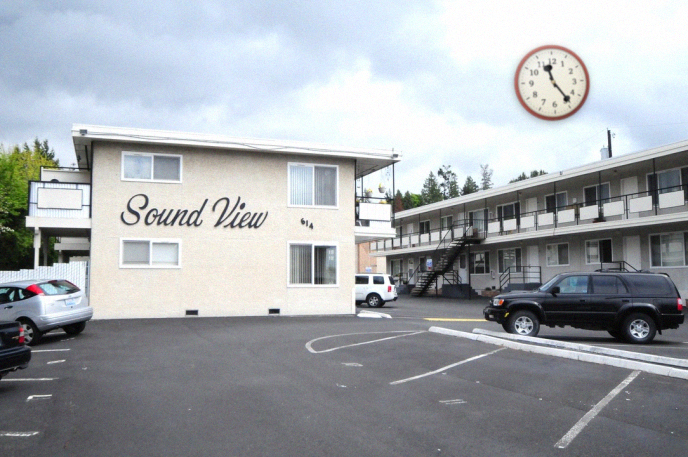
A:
11,24
